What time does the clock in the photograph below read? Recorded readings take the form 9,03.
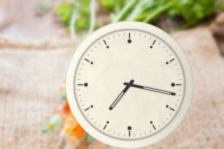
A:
7,17
